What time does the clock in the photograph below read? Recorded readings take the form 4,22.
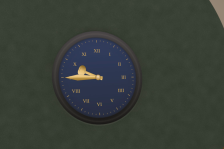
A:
9,45
